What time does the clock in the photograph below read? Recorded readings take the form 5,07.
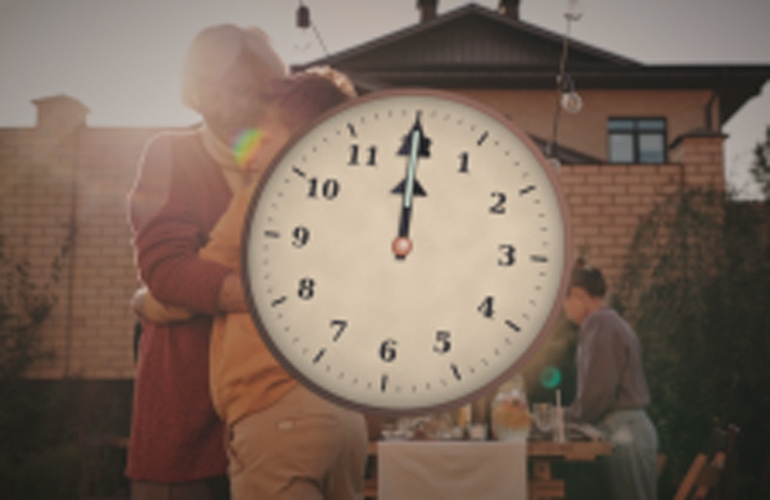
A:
12,00
